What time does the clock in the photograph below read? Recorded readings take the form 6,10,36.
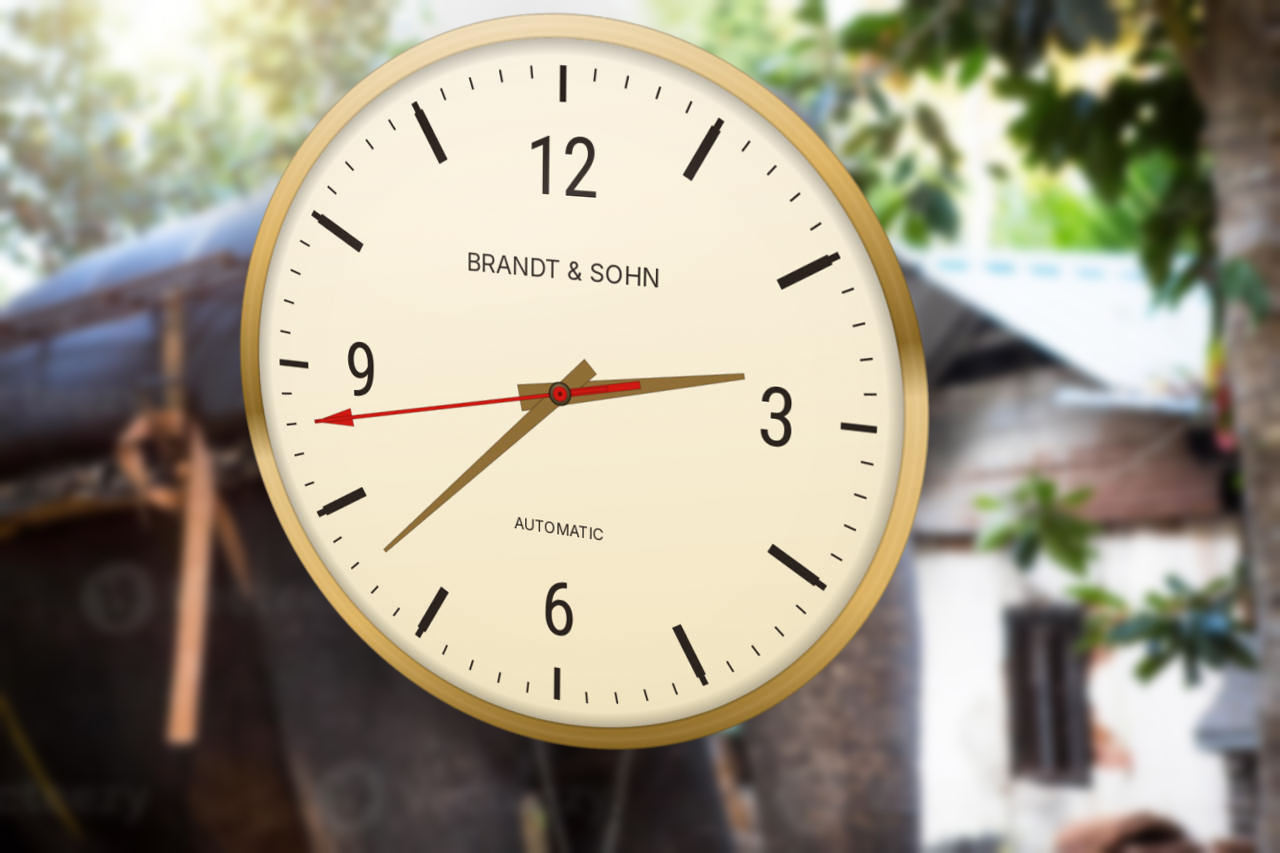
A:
2,37,43
